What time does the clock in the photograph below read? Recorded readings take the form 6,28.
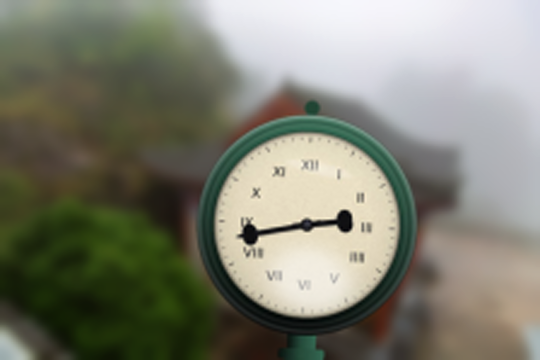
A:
2,43
